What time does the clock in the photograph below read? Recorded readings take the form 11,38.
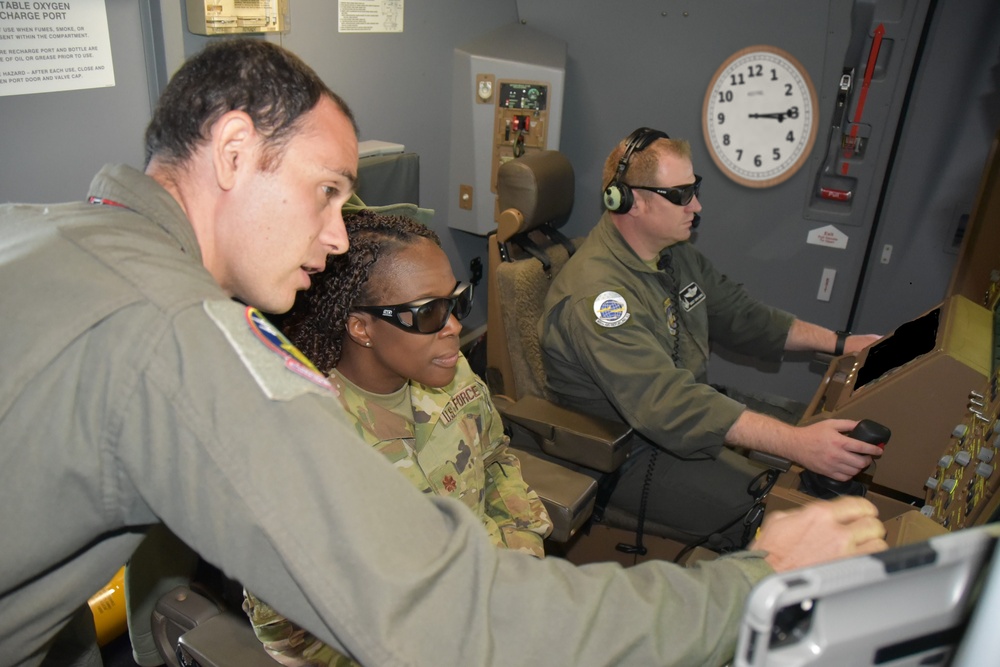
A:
3,15
